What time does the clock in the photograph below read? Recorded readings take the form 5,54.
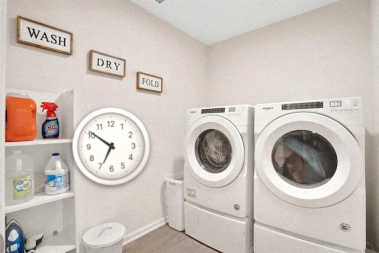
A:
6,51
